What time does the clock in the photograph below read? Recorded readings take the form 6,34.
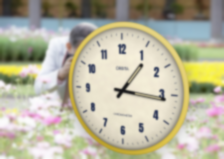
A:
1,16
